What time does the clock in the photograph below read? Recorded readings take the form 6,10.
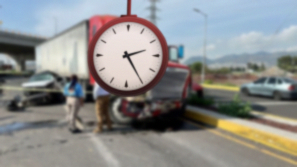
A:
2,25
